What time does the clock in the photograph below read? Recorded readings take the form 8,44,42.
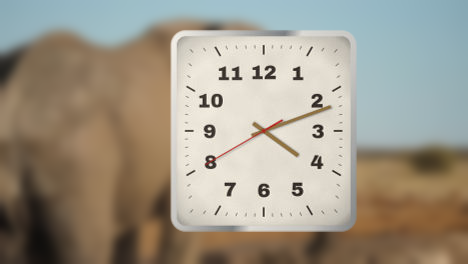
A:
4,11,40
